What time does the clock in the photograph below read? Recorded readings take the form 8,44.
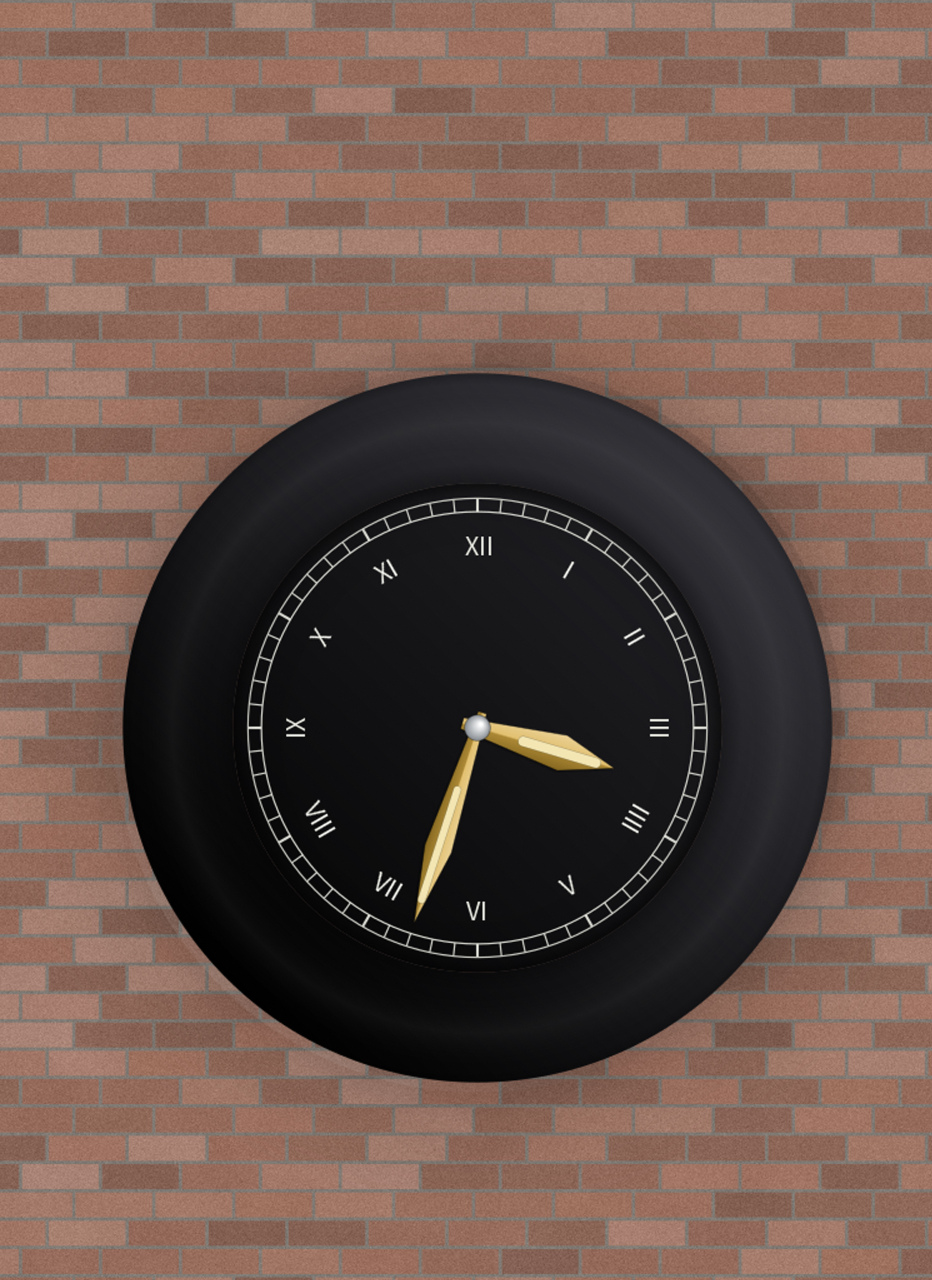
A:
3,33
